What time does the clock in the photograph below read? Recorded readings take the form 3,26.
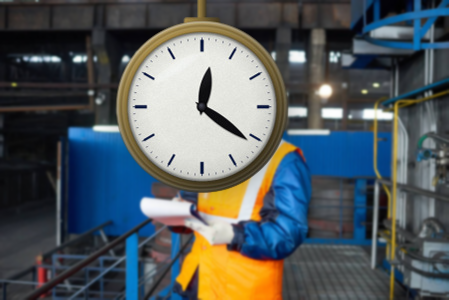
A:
12,21
